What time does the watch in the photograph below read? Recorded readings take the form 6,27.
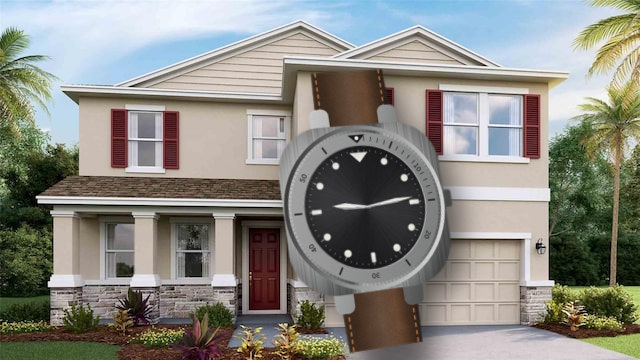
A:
9,14
